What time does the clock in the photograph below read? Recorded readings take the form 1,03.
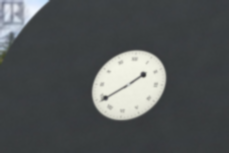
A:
1,39
